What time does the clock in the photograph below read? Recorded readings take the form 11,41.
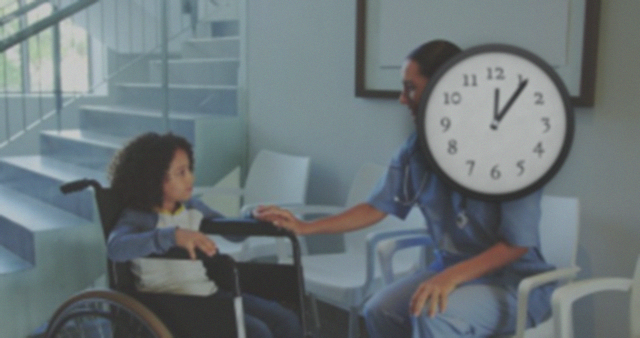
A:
12,06
